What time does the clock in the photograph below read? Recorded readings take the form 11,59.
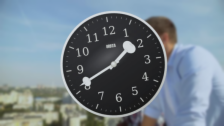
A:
1,41
